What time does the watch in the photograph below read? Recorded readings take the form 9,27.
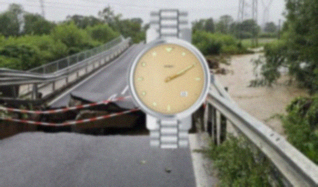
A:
2,10
